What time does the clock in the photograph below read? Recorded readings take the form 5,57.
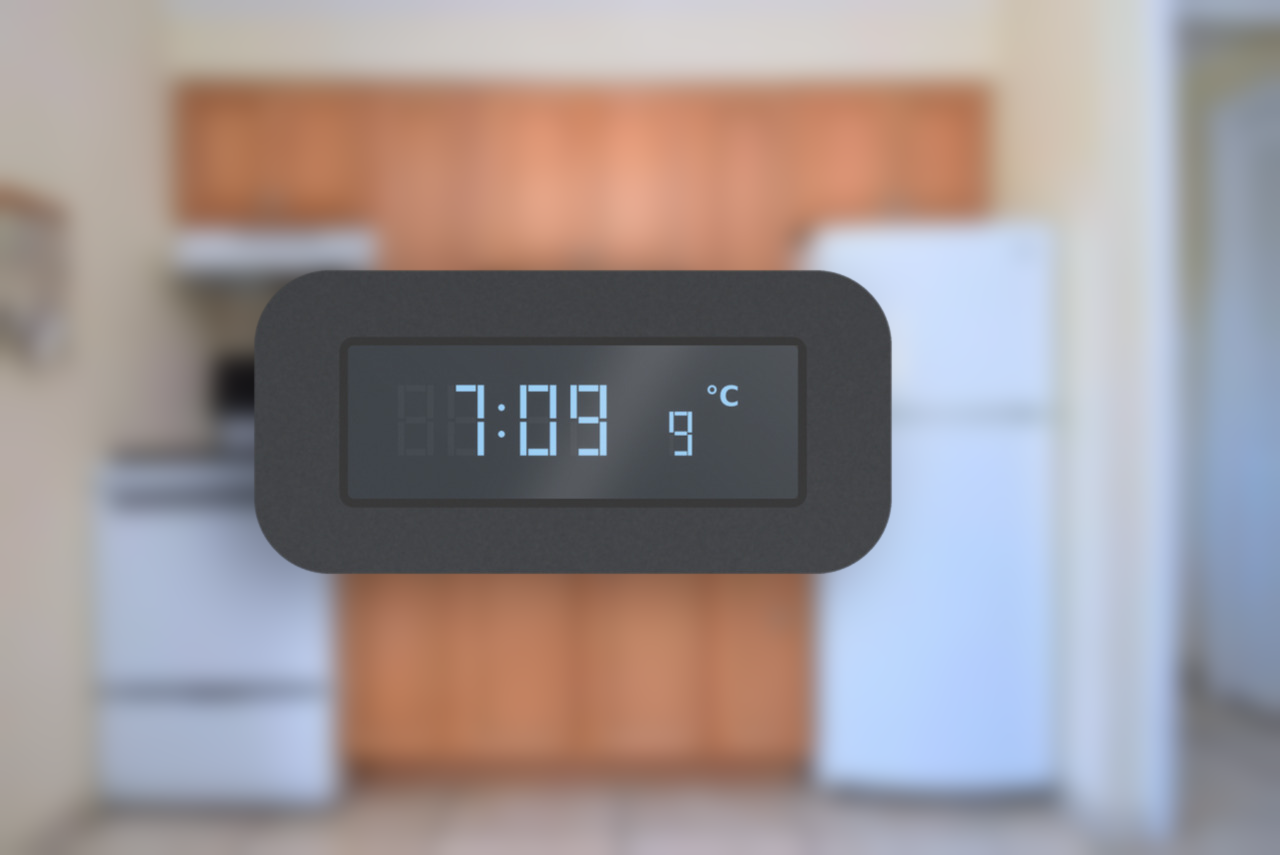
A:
7,09
